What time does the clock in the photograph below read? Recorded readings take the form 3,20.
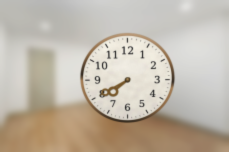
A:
7,40
